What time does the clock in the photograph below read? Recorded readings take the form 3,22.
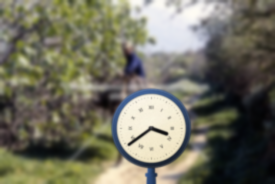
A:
3,39
